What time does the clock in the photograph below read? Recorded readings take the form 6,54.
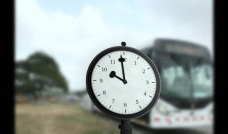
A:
9,59
